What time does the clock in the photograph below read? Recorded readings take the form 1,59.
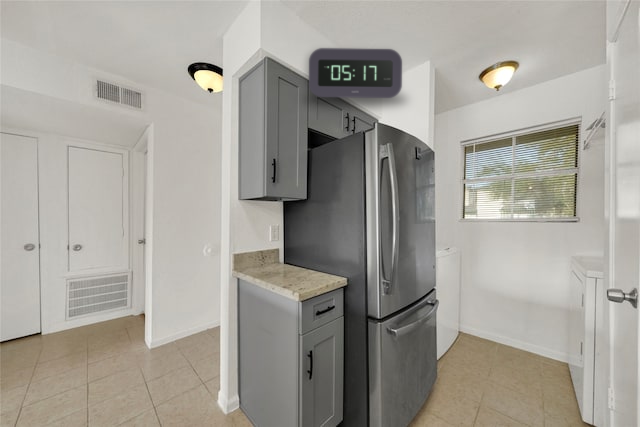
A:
5,17
